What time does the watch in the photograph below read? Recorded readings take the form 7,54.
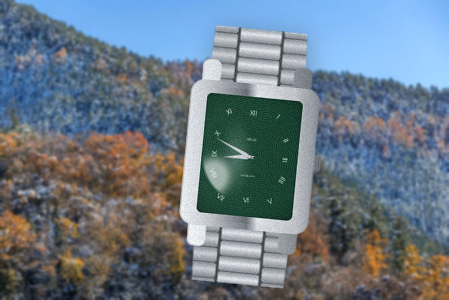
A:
8,49
